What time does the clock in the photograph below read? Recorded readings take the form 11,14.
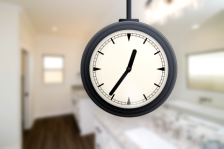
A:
12,36
